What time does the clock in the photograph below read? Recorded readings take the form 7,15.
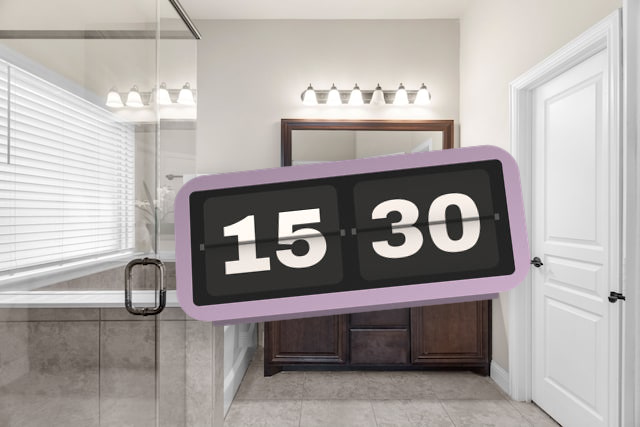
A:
15,30
